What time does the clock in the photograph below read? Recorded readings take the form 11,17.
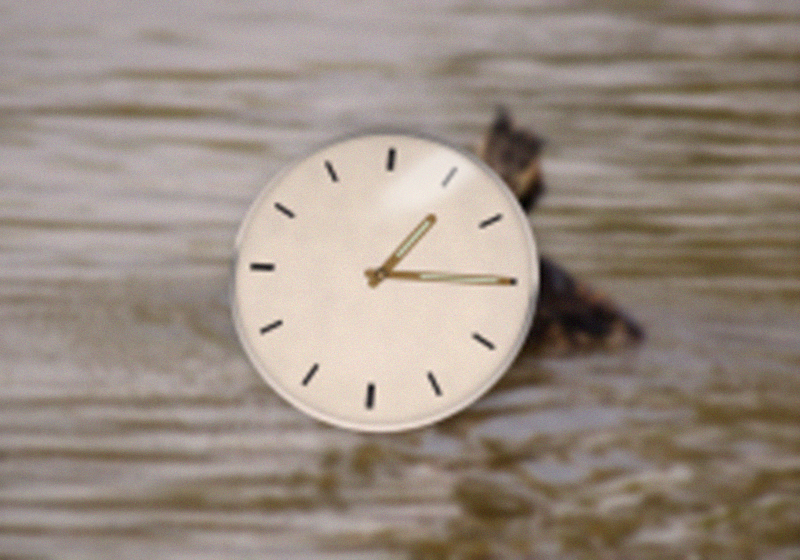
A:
1,15
